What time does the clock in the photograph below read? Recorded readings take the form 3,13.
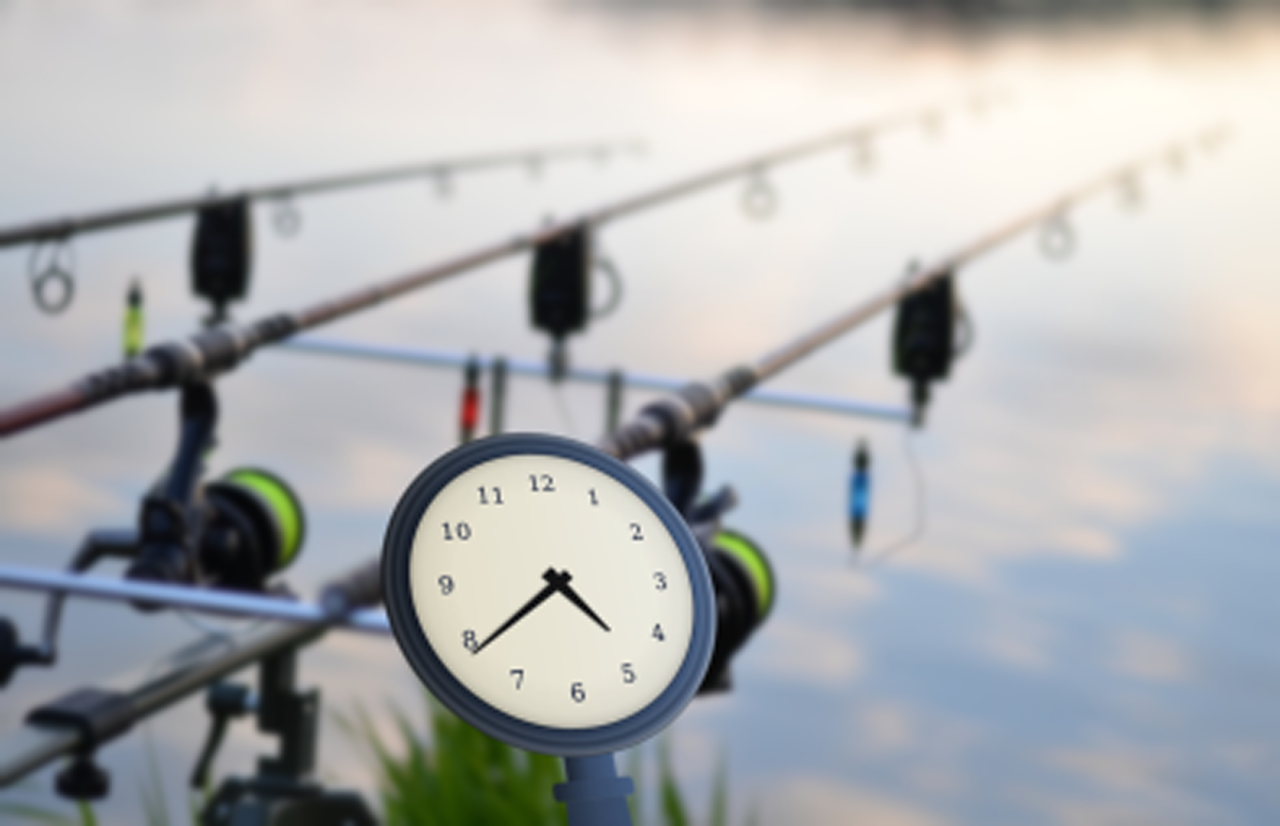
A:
4,39
